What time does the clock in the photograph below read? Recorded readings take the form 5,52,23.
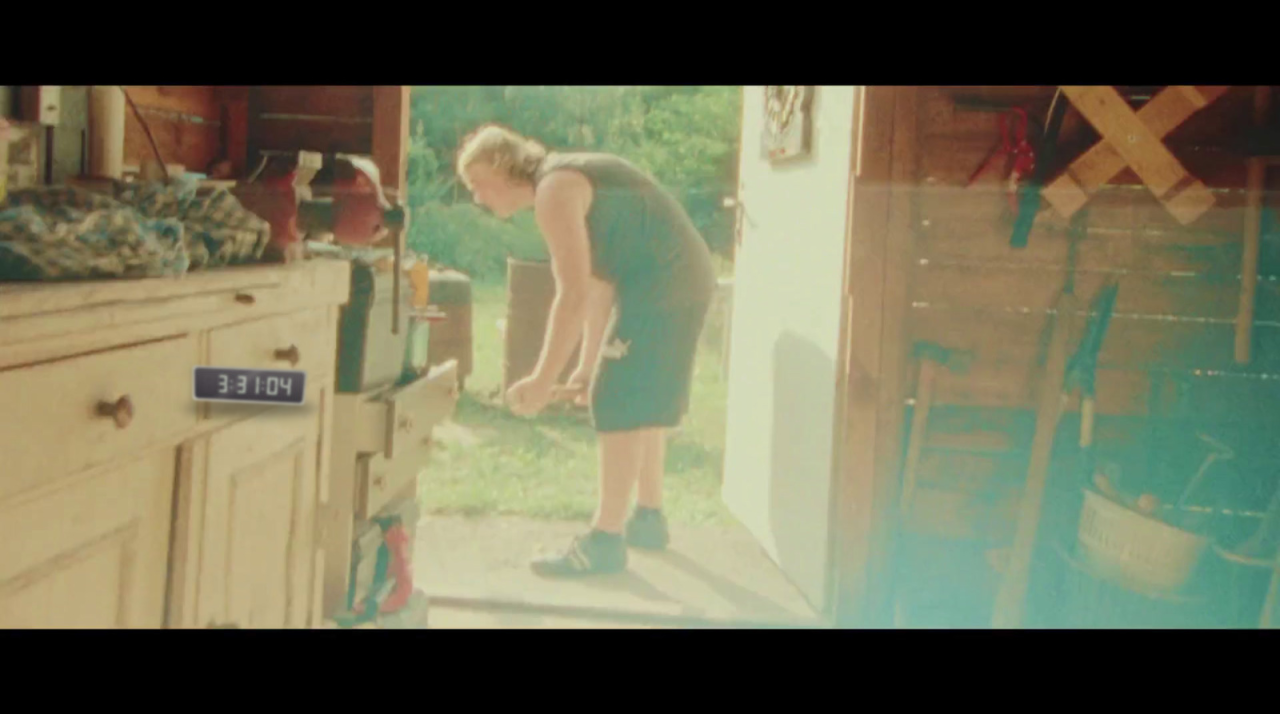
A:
3,31,04
